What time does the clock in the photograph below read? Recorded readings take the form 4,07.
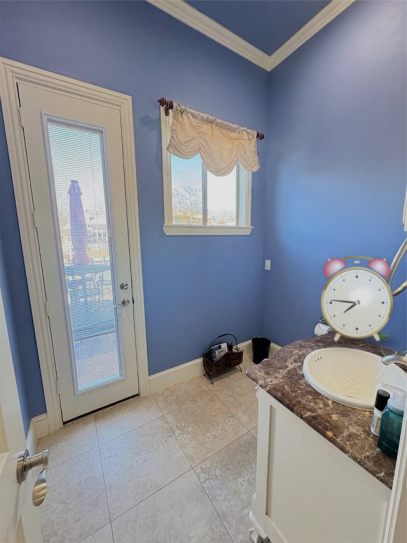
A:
7,46
